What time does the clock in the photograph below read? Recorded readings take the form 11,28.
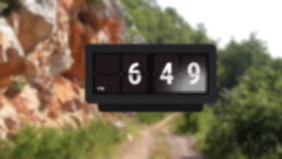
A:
6,49
